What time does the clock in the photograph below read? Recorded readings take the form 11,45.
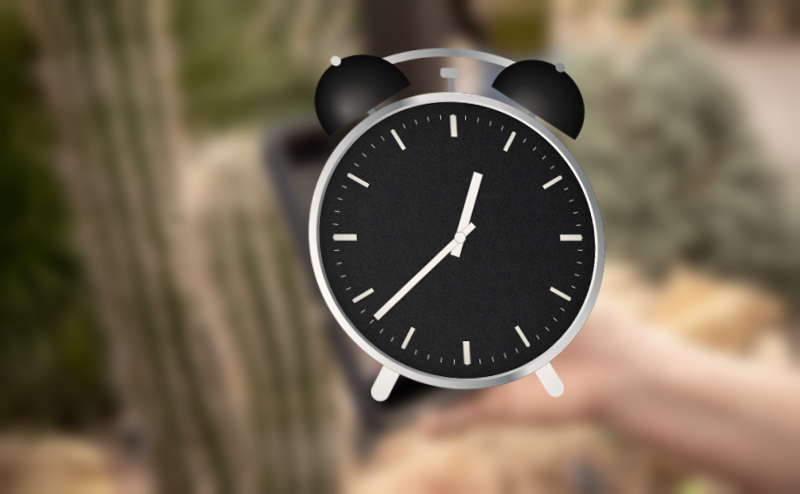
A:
12,38
